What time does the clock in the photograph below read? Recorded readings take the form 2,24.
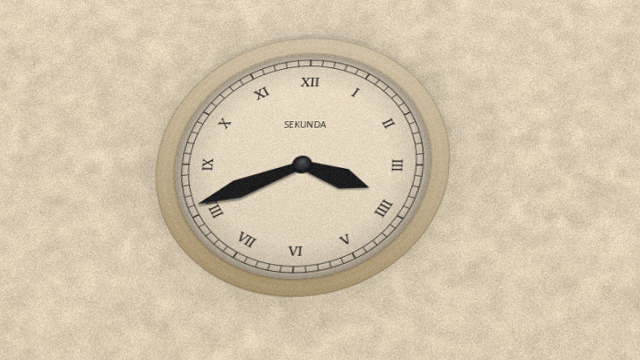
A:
3,41
